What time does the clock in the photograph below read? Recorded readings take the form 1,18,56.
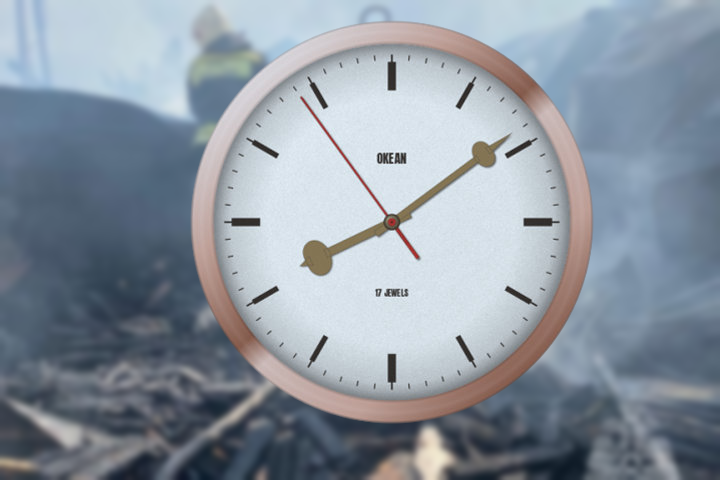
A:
8,08,54
